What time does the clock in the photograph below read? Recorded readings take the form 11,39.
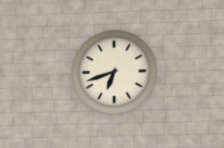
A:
6,42
